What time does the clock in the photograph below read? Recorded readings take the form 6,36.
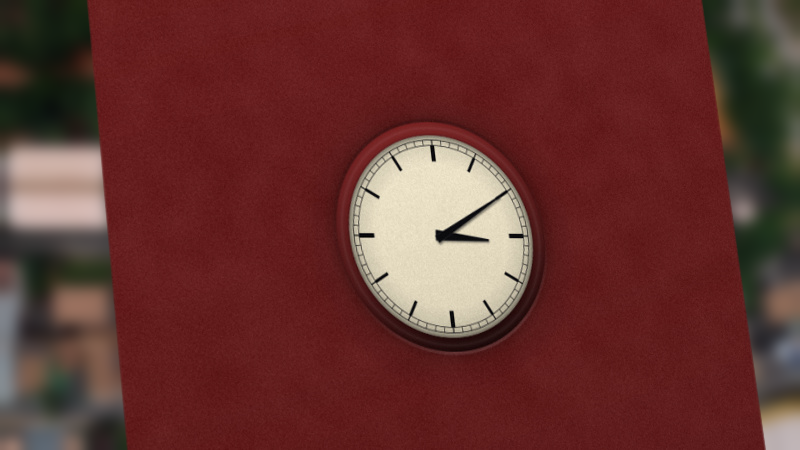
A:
3,10
